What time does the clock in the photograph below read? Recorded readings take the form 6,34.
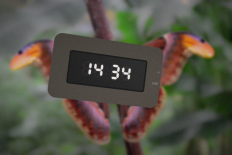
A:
14,34
